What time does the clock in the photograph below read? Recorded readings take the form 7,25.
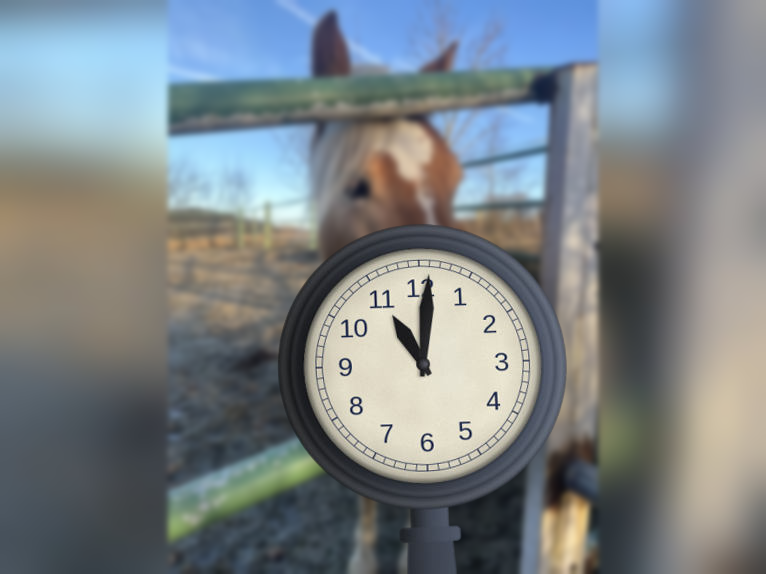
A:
11,01
